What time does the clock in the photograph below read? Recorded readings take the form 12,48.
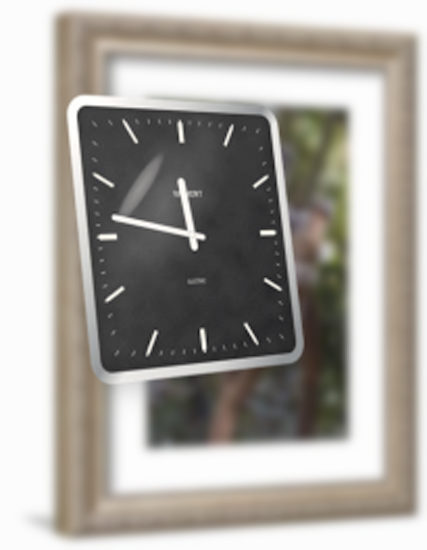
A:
11,47
